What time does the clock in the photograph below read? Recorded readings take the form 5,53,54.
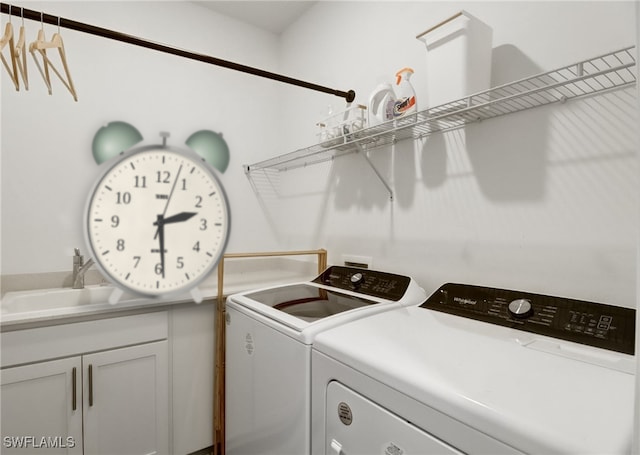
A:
2,29,03
